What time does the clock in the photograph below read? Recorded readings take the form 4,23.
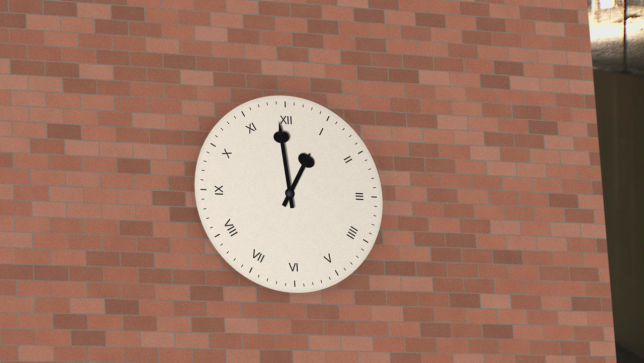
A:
12,59
